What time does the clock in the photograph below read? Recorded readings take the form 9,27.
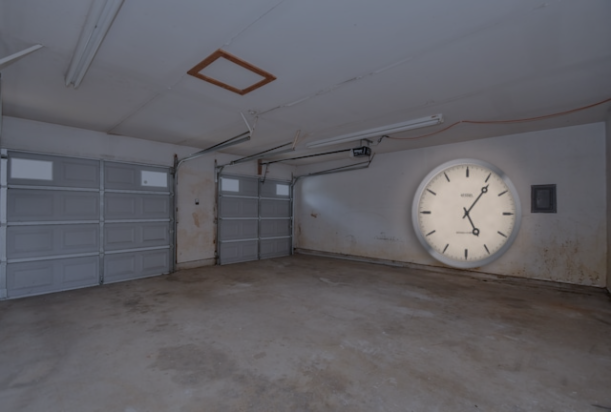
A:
5,06
